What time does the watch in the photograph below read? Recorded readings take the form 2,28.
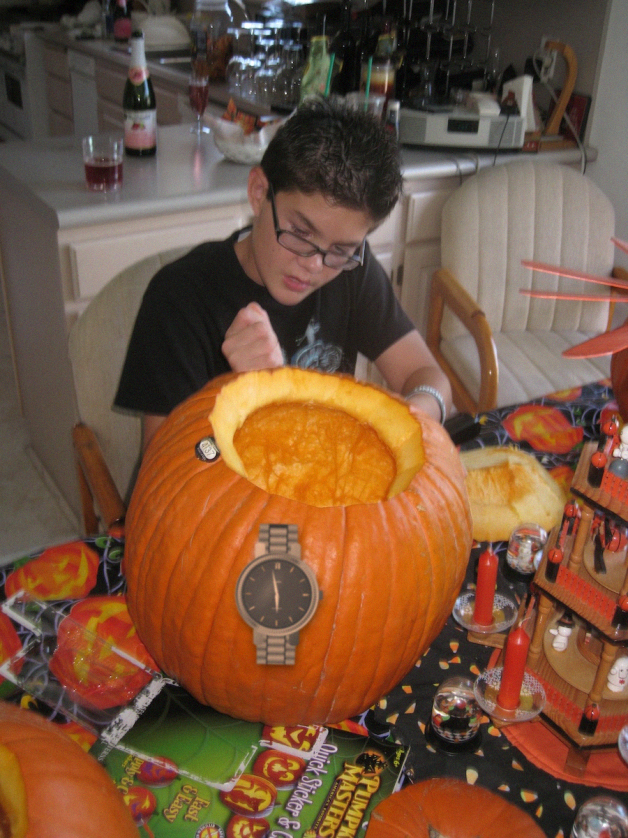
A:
5,58
